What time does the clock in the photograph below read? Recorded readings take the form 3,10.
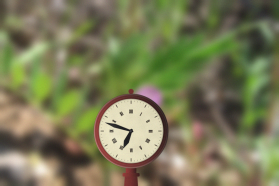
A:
6,48
